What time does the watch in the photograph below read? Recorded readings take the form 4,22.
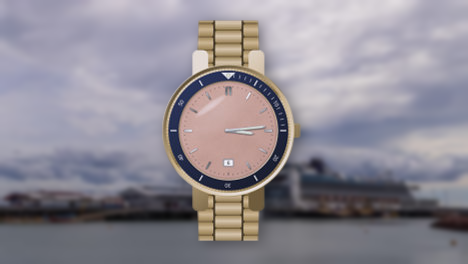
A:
3,14
